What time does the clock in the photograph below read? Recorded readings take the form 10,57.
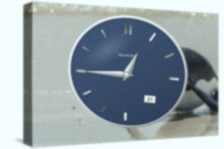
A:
12,45
